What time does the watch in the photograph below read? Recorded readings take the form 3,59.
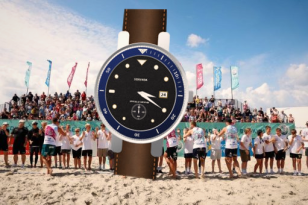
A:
3,20
